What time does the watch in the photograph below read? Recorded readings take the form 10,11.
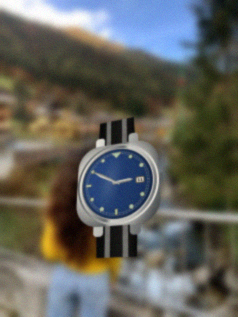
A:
2,50
